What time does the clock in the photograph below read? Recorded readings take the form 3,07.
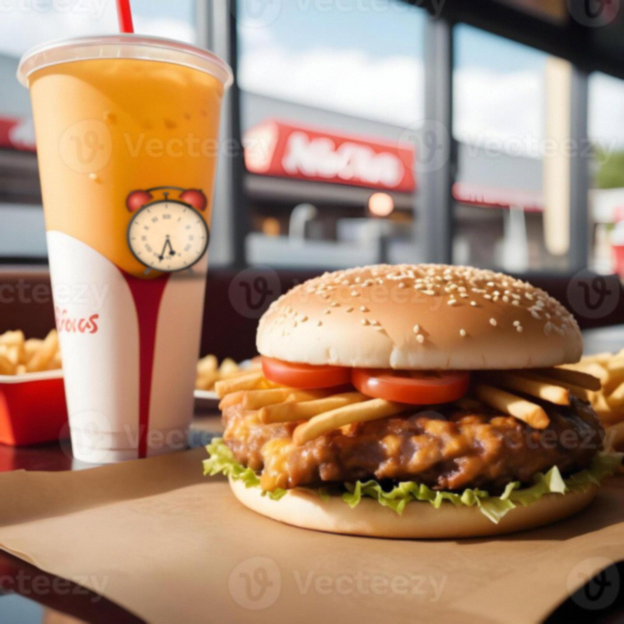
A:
5,33
